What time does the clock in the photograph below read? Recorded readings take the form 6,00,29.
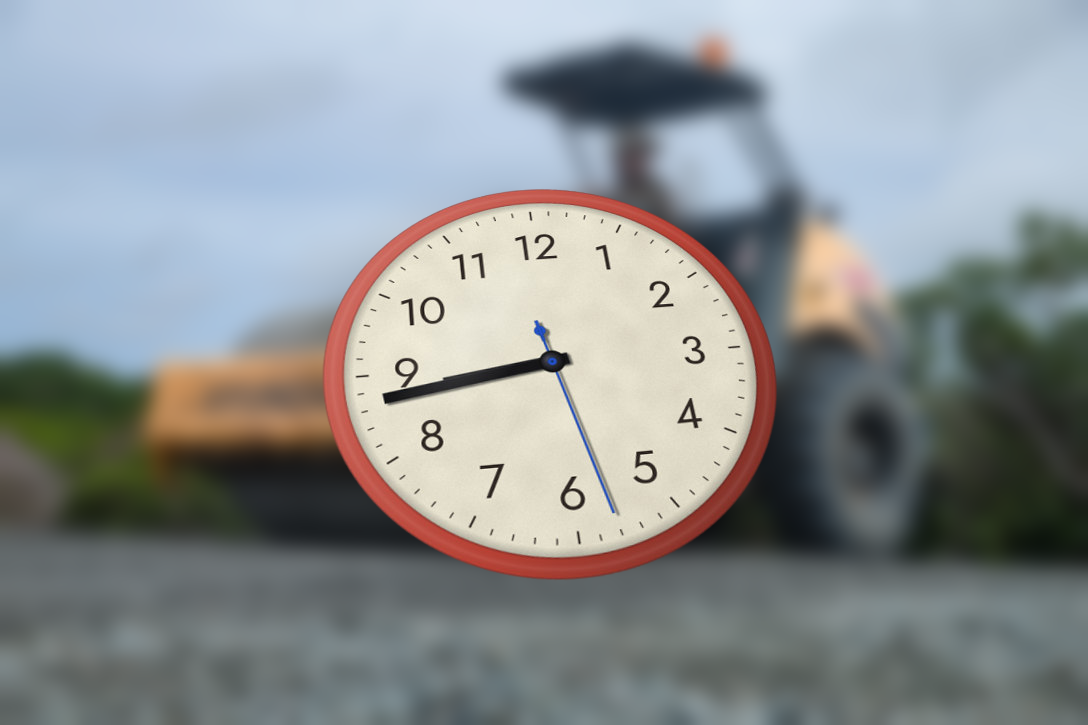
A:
8,43,28
